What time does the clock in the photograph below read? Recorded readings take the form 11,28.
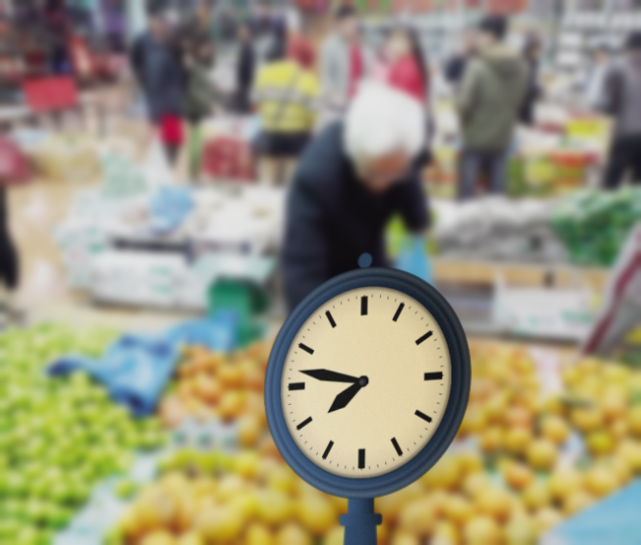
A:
7,47
